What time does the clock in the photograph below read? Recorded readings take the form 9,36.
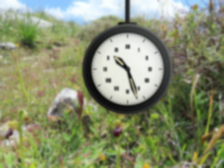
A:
10,27
